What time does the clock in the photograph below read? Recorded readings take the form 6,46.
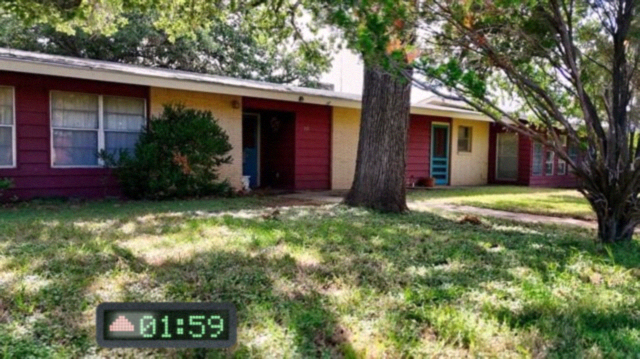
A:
1,59
